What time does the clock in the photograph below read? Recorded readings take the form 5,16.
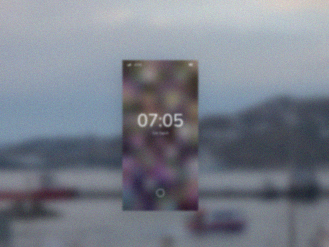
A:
7,05
